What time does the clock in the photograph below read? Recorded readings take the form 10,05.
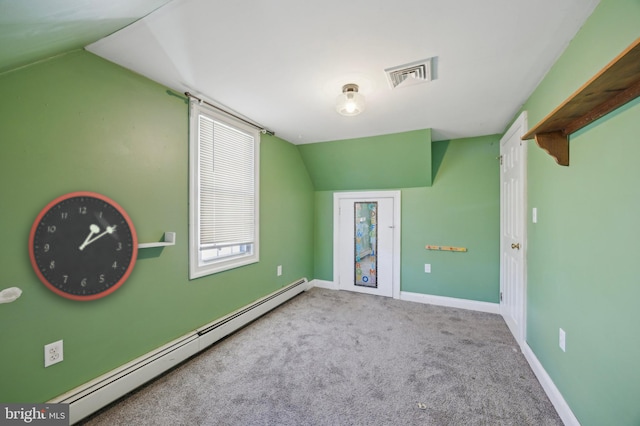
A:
1,10
